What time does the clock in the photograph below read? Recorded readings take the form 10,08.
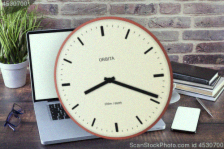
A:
8,19
